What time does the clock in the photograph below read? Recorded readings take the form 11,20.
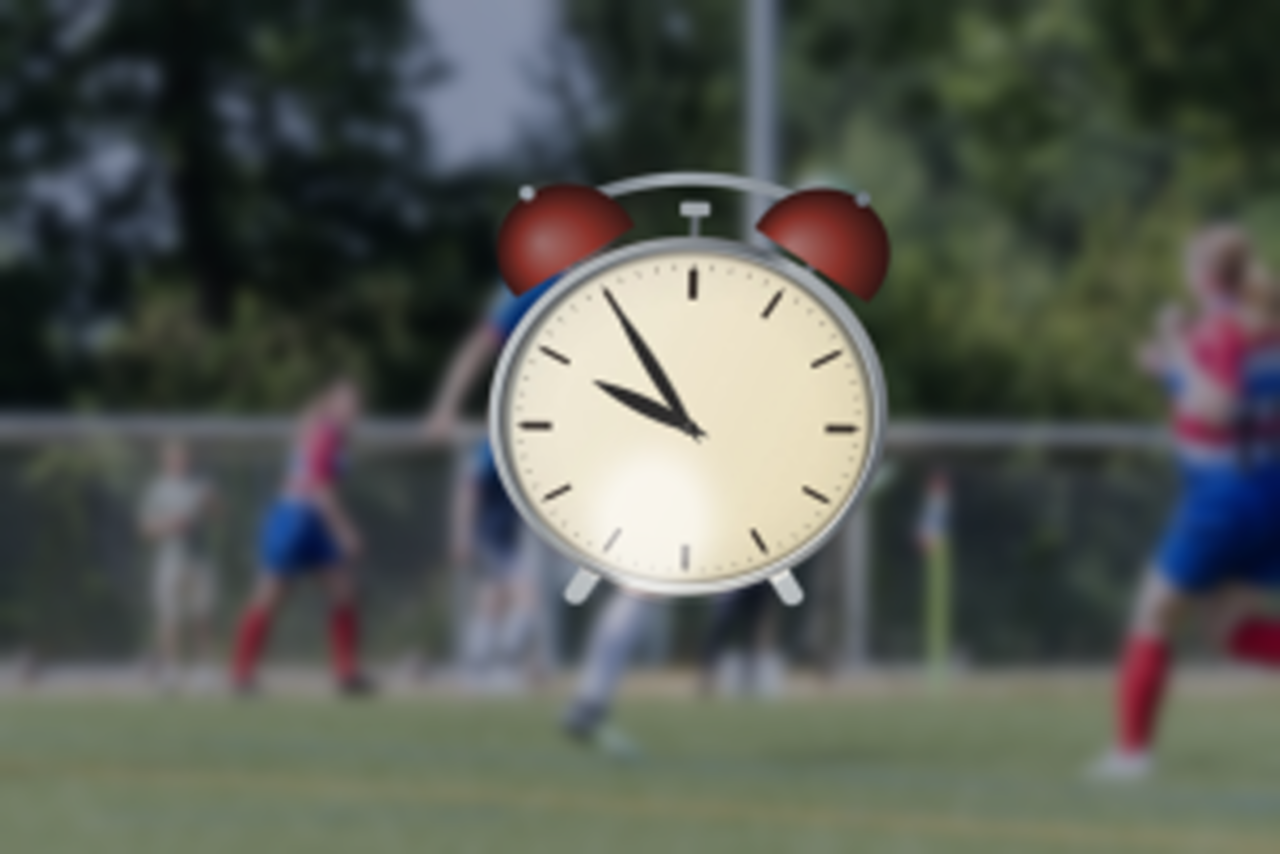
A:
9,55
